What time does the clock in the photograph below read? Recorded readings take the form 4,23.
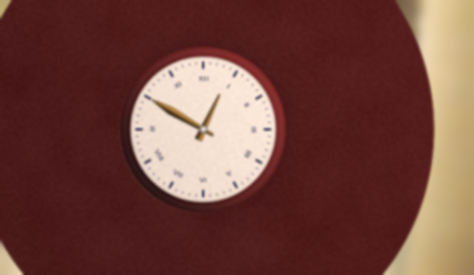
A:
12,50
